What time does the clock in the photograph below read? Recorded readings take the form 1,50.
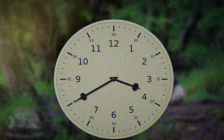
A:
3,40
